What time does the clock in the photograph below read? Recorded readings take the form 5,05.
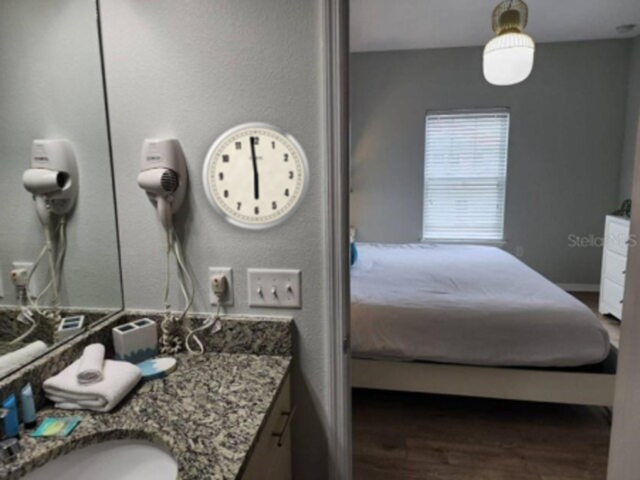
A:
5,59
